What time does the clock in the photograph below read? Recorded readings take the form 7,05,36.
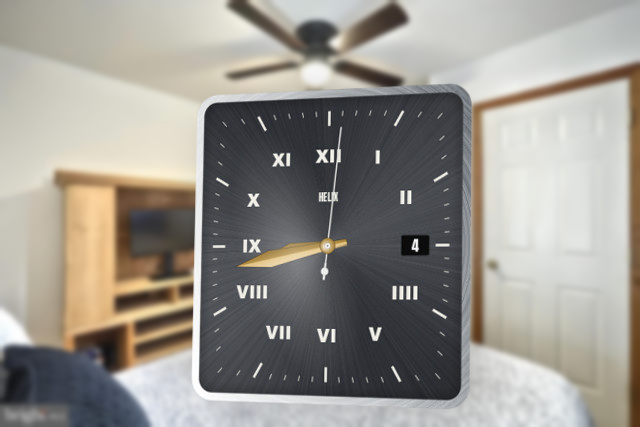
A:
8,43,01
